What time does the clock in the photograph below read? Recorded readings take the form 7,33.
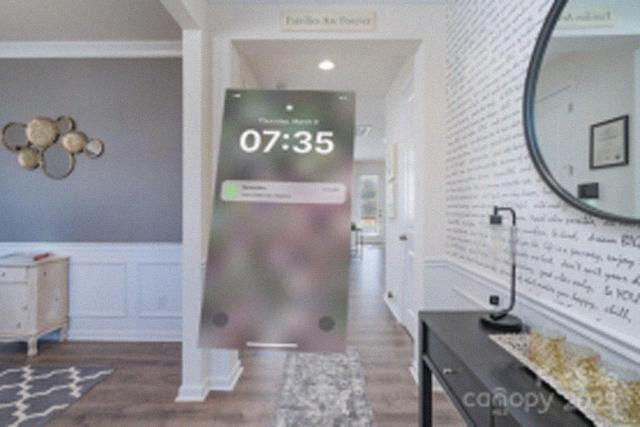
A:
7,35
